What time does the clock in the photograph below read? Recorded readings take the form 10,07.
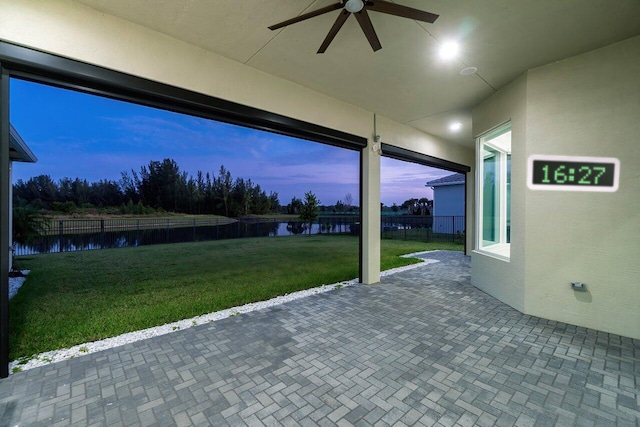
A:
16,27
